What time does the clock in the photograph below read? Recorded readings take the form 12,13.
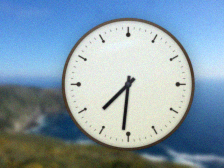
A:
7,31
